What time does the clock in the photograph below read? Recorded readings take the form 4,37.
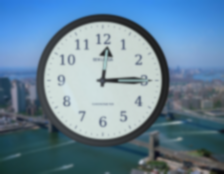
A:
12,15
